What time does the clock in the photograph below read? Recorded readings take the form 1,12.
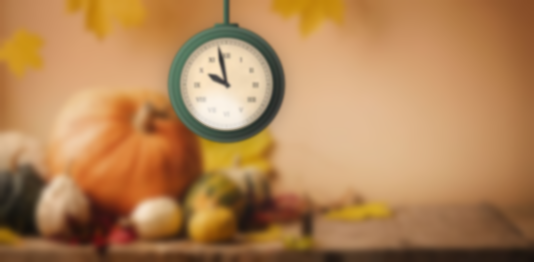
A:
9,58
